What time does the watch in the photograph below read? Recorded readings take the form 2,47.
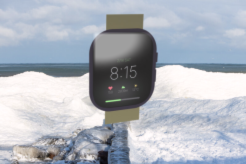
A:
8,15
